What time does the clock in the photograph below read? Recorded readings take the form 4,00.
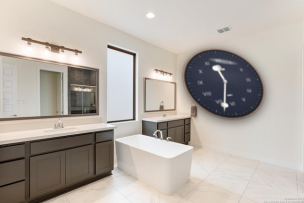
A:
11,33
